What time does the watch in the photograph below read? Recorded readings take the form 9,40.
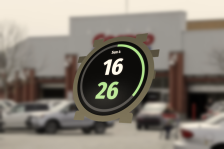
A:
16,26
